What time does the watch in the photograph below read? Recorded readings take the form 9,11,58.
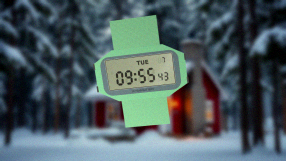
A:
9,55,43
